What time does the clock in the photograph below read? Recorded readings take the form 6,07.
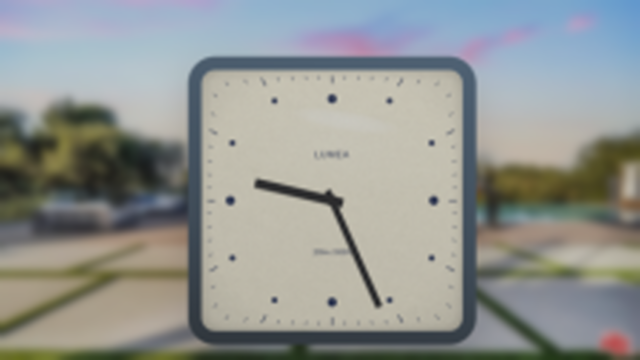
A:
9,26
